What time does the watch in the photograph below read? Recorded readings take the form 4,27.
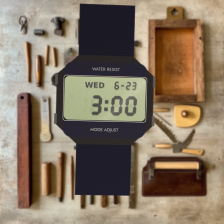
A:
3,00
